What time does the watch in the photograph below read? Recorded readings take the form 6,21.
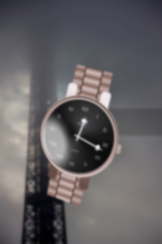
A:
12,17
